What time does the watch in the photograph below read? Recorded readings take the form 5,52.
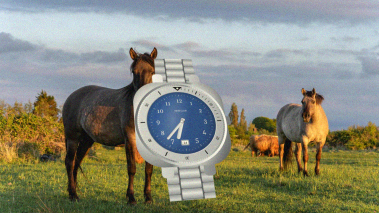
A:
6,37
